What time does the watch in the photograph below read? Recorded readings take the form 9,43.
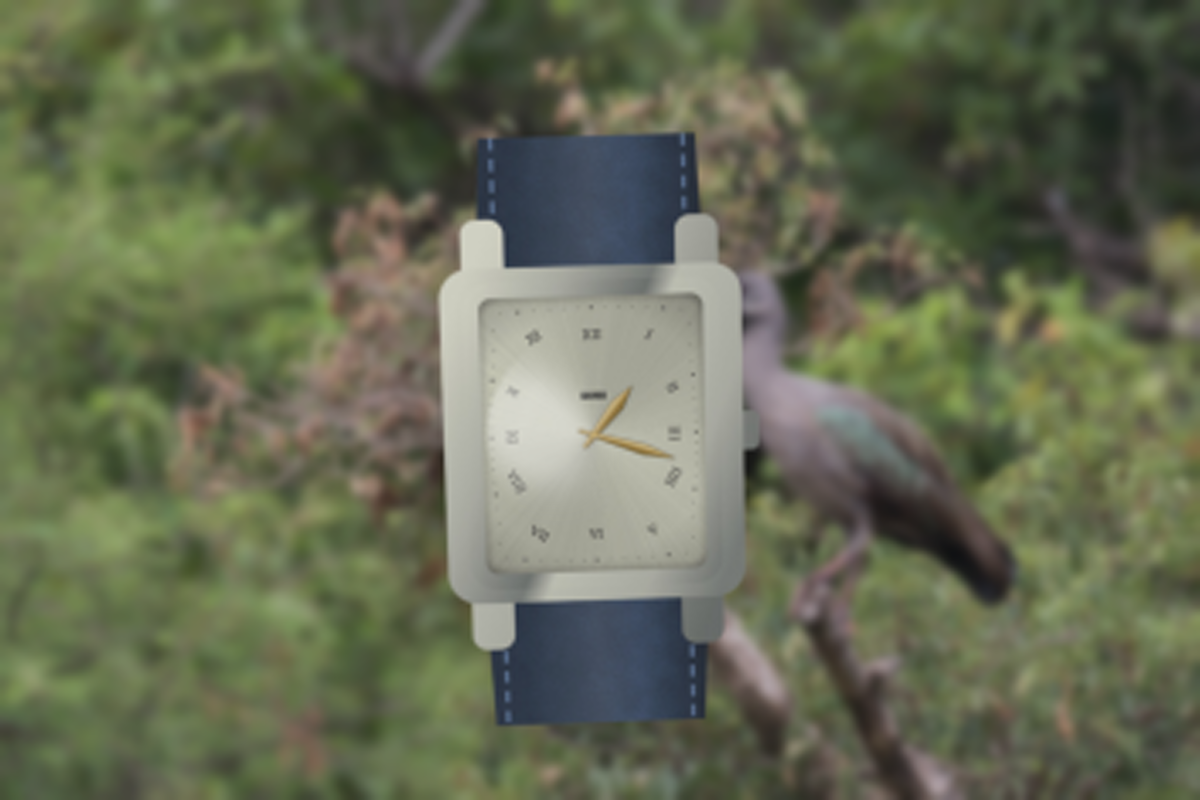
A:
1,18
